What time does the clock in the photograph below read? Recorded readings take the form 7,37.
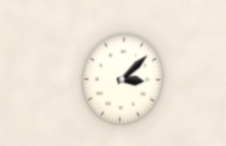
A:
3,08
